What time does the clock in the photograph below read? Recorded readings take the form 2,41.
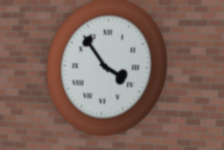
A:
3,53
